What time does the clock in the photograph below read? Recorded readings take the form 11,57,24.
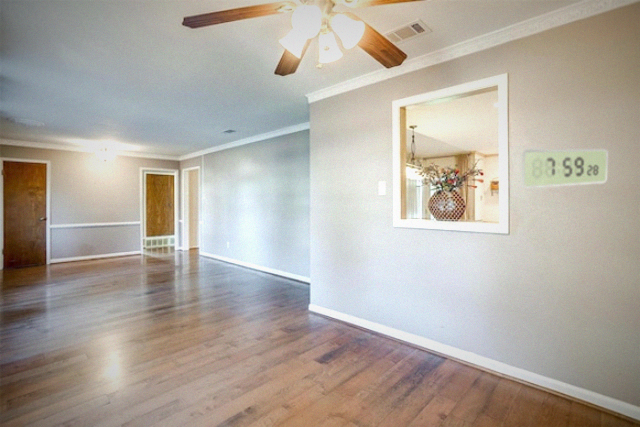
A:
7,59,28
